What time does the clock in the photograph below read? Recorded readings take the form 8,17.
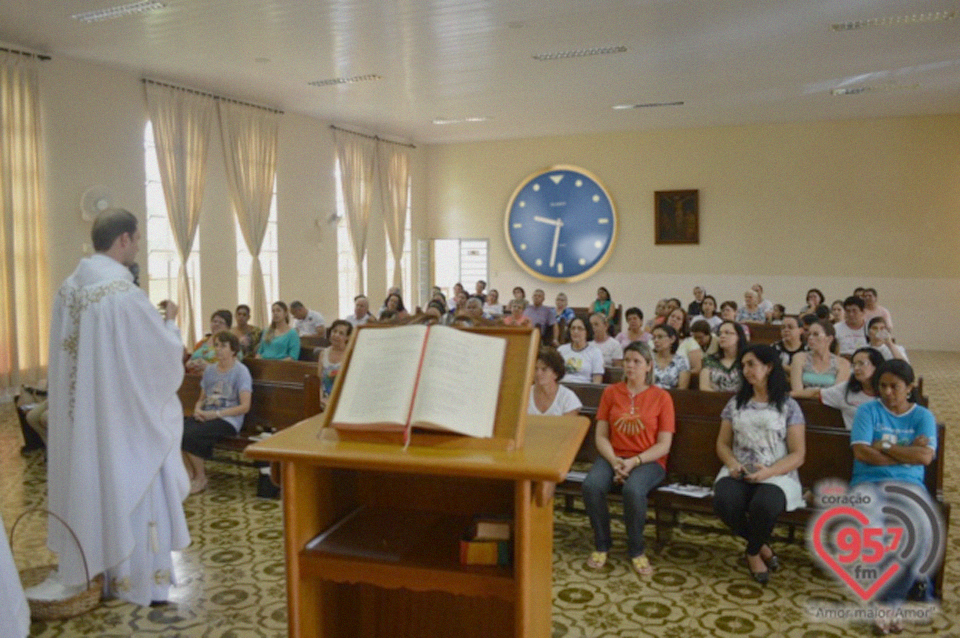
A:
9,32
